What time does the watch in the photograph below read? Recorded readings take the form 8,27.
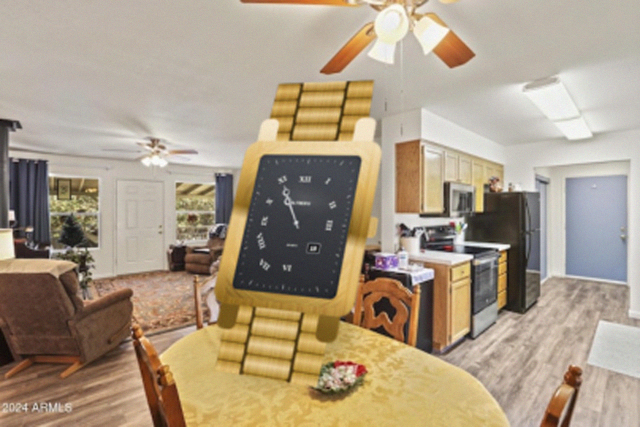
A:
10,55
